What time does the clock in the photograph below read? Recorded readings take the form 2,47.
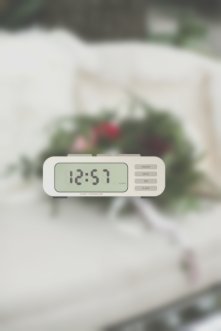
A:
12,57
